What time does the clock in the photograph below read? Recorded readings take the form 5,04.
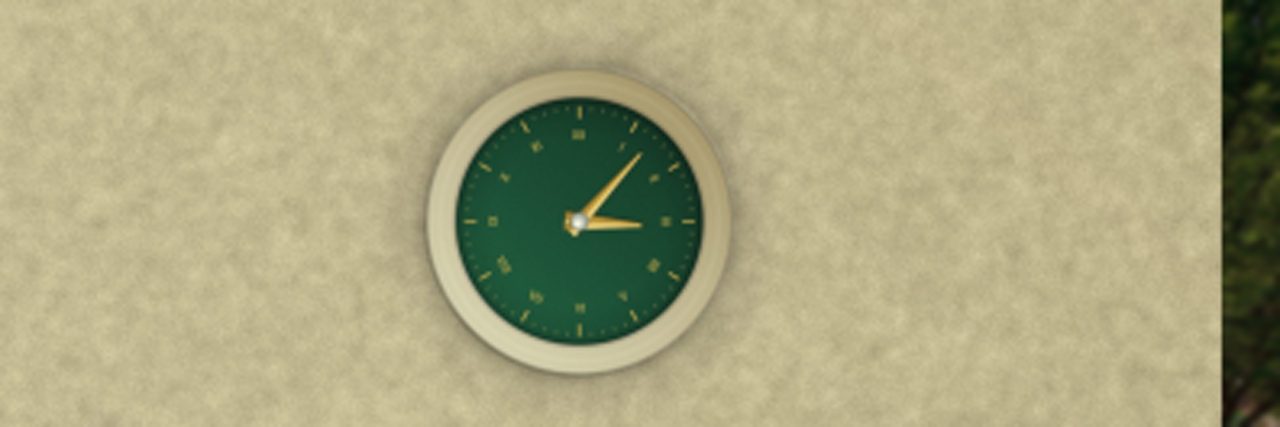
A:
3,07
